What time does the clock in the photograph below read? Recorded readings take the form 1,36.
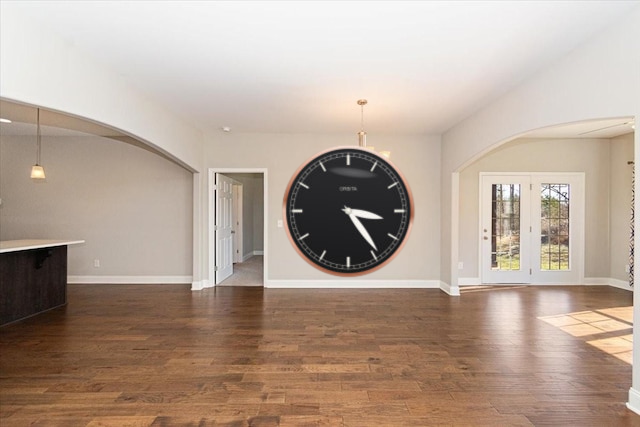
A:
3,24
